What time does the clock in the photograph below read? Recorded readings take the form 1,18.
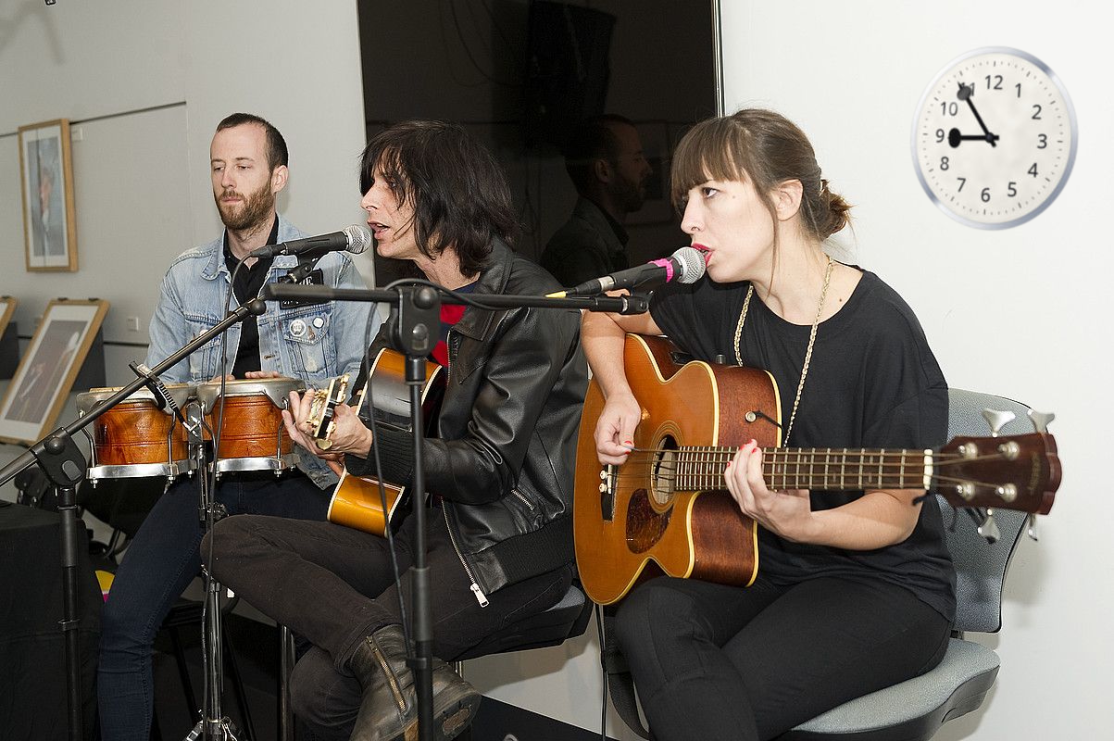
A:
8,54
